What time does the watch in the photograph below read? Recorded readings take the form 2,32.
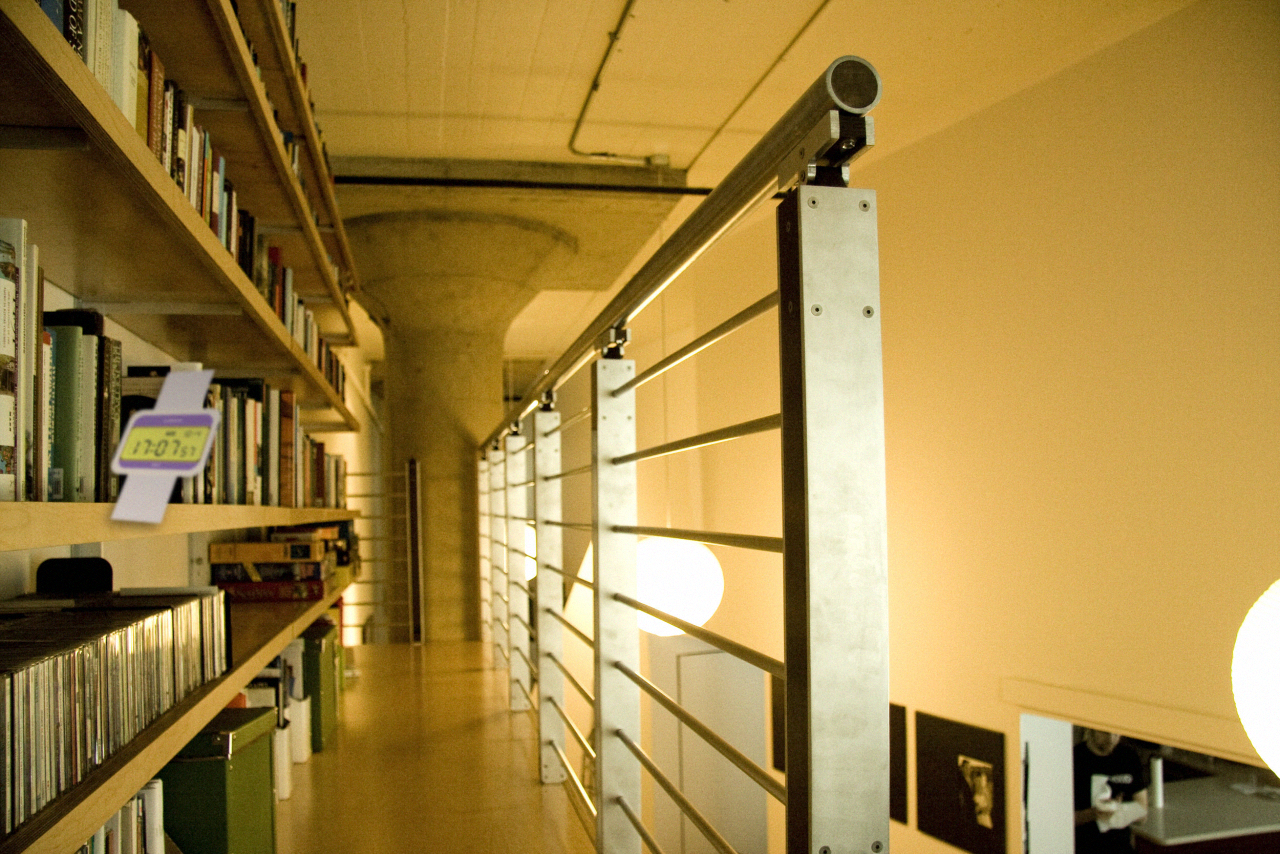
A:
17,07
